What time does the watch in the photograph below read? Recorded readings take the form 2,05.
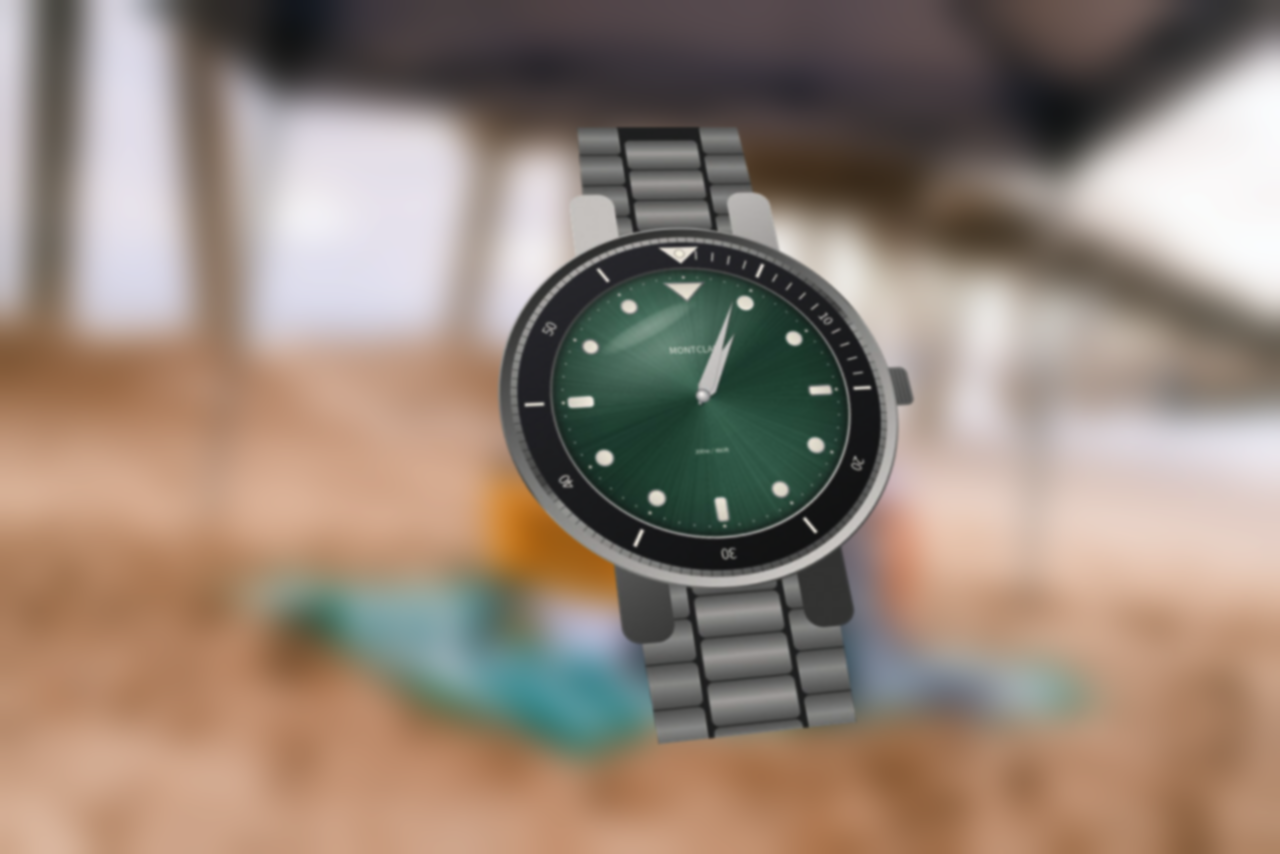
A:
1,04
